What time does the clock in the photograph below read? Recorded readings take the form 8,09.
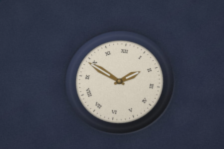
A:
1,49
